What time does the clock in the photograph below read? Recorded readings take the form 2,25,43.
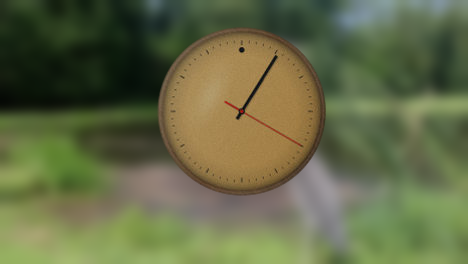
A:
1,05,20
